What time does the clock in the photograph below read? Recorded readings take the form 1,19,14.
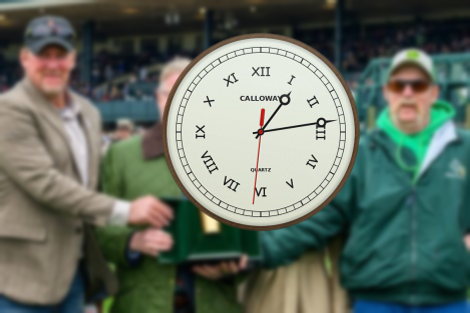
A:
1,13,31
